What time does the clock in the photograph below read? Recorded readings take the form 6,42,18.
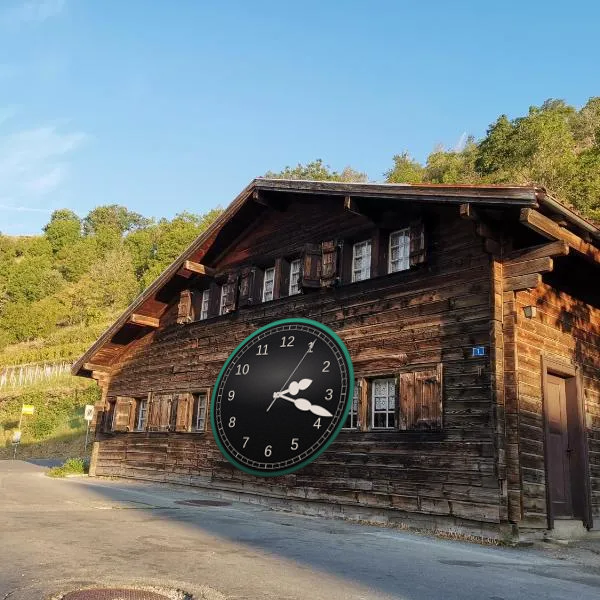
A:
2,18,05
